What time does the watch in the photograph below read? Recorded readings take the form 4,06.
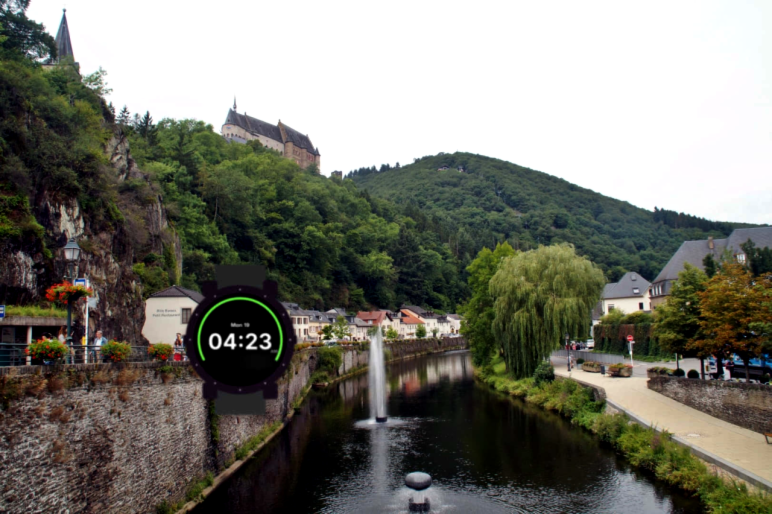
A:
4,23
